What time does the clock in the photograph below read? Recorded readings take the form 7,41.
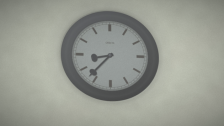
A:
8,37
